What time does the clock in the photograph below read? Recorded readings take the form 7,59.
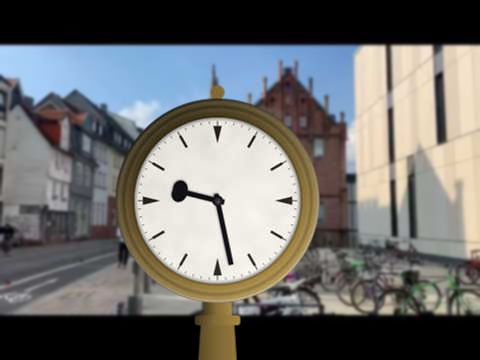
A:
9,28
